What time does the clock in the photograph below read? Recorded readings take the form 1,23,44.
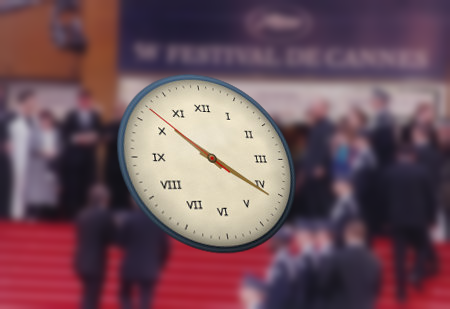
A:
10,20,52
